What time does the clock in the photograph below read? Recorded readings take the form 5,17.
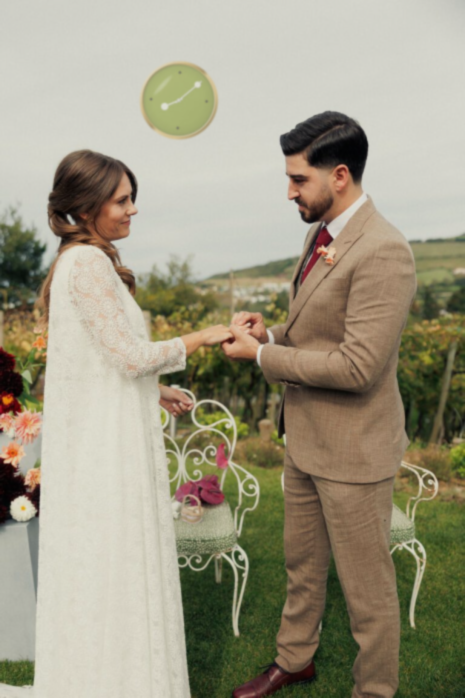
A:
8,08
